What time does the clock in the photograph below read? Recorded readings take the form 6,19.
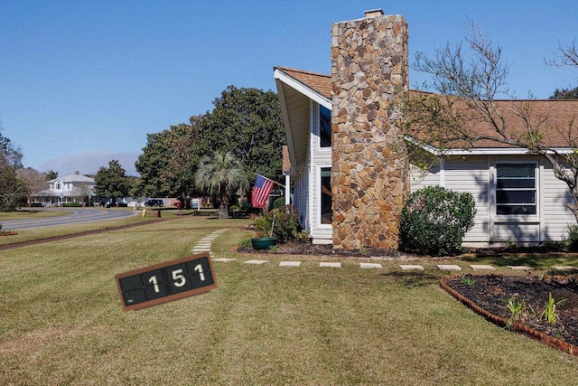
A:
1,51
